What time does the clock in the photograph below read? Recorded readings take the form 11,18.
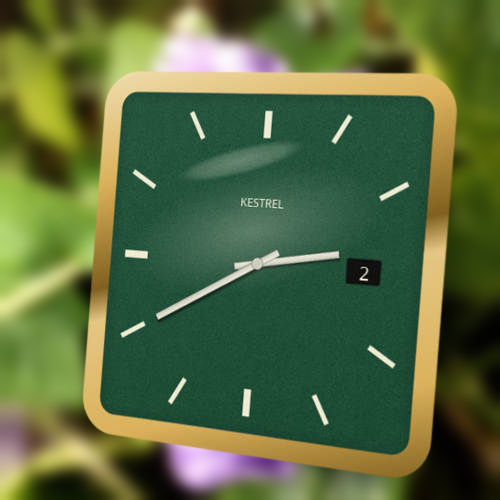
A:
2,40
